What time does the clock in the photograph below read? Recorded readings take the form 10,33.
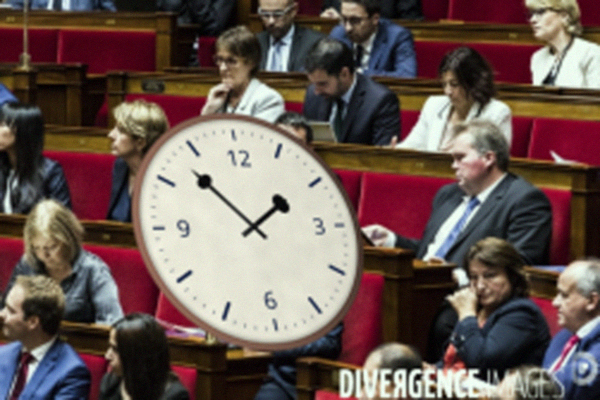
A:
1,53
